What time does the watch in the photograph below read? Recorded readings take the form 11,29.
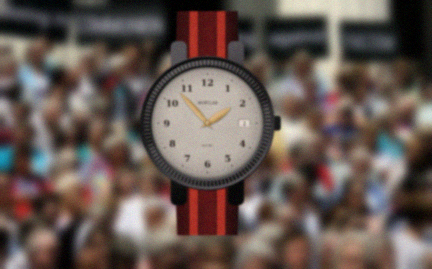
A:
1,53
